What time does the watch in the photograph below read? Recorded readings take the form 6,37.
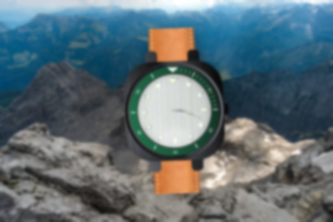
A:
3,18
